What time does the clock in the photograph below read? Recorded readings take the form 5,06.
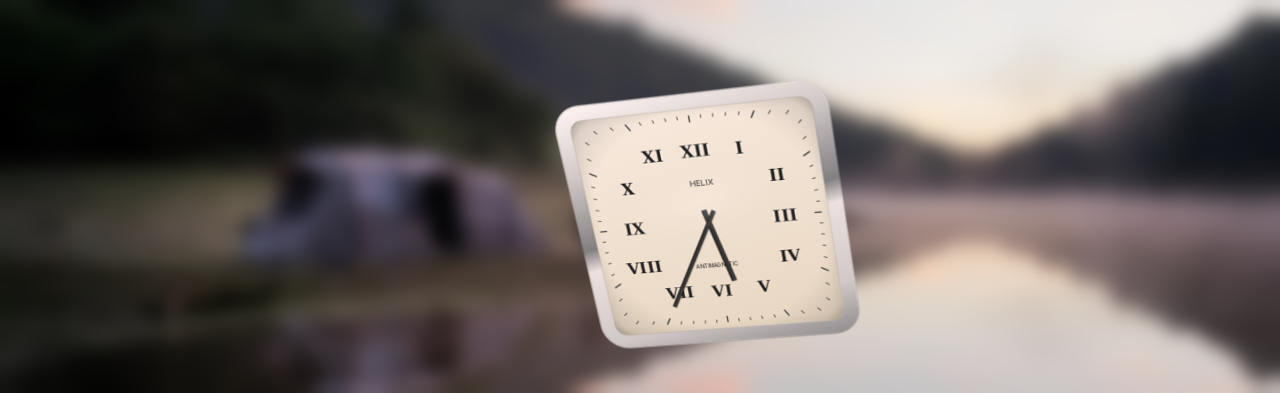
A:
5,35
